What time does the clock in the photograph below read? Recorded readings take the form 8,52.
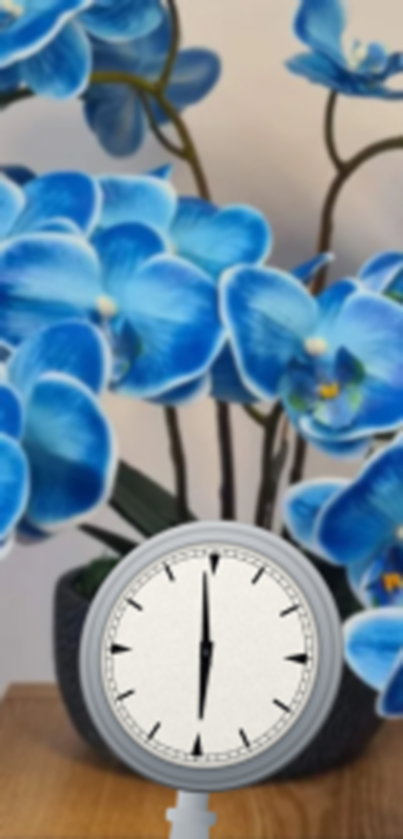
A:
5,59
